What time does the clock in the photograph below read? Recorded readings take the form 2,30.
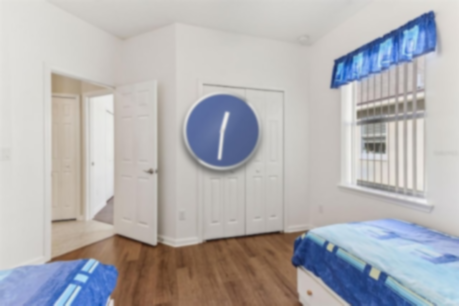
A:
12,31
